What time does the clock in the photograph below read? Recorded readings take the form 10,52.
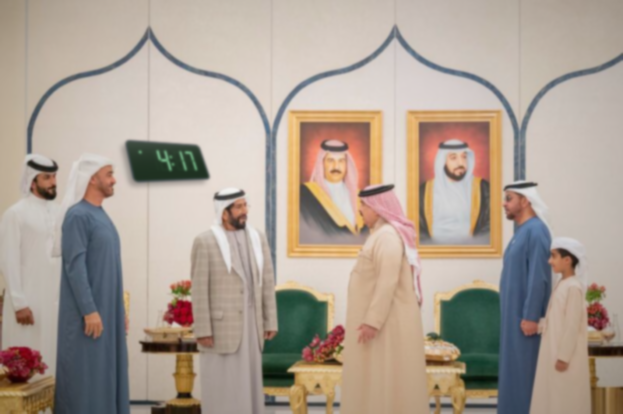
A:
4,17
